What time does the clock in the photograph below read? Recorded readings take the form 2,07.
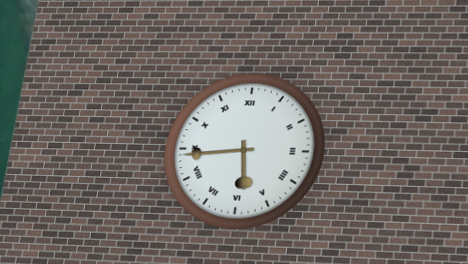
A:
5,44
